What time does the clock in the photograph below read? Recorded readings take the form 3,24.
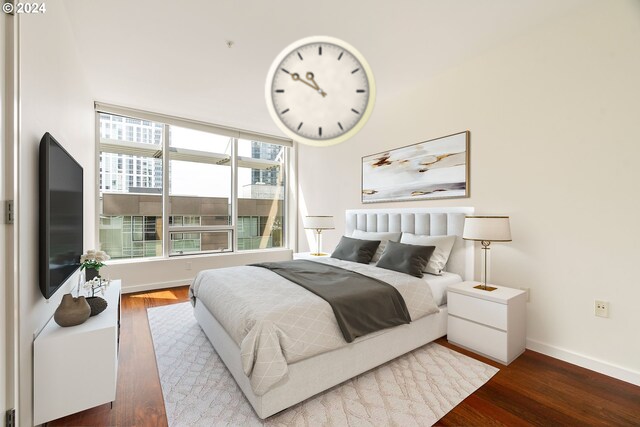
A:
10,50
